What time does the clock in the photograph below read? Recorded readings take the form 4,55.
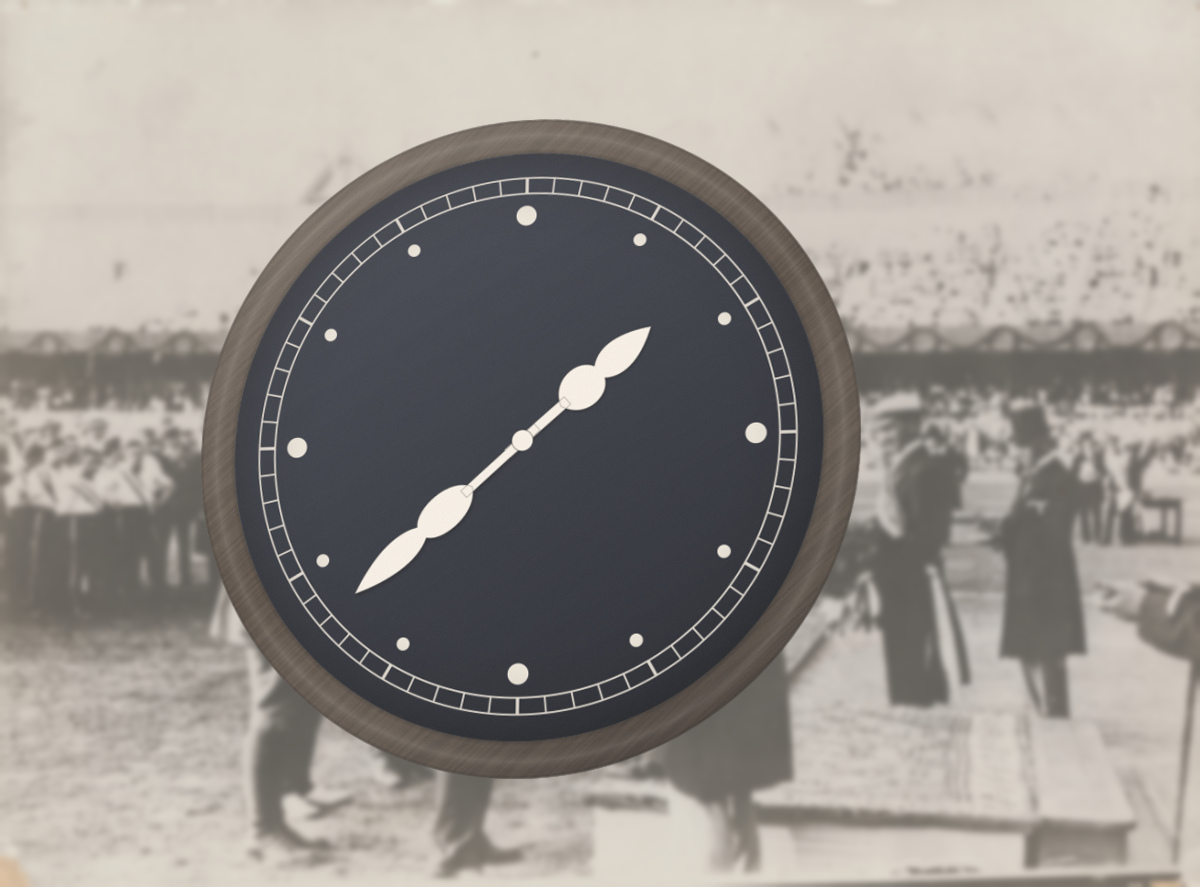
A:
1,38
